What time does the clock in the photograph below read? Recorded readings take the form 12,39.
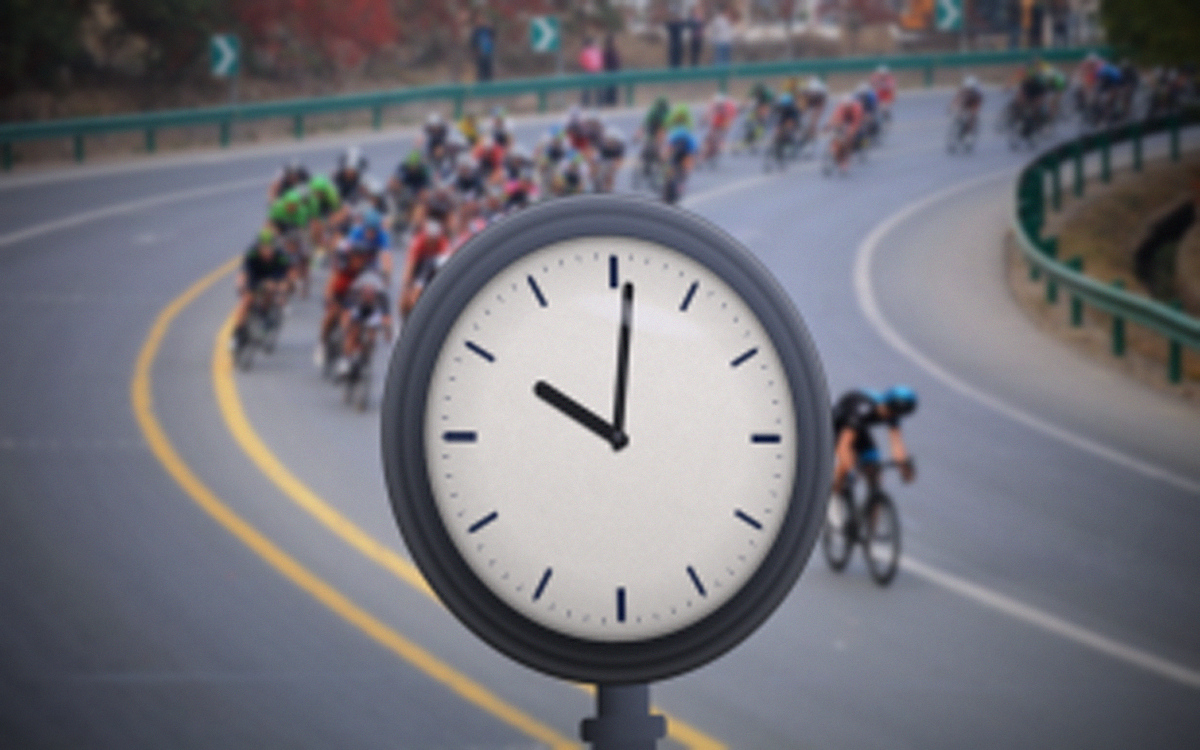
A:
10,01
